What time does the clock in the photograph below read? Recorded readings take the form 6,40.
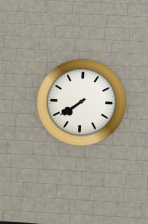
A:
7,39
